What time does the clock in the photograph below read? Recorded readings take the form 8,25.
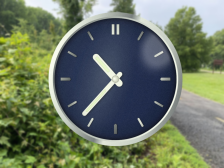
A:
10,37
